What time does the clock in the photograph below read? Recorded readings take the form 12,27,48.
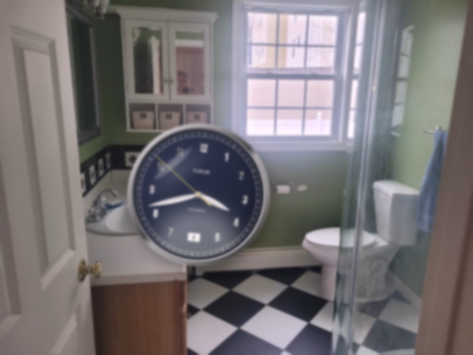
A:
3,41,51
